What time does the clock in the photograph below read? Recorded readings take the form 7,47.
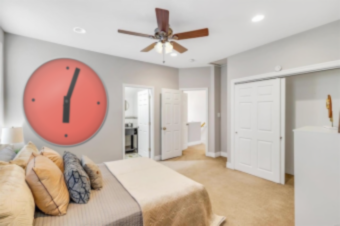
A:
6,03
